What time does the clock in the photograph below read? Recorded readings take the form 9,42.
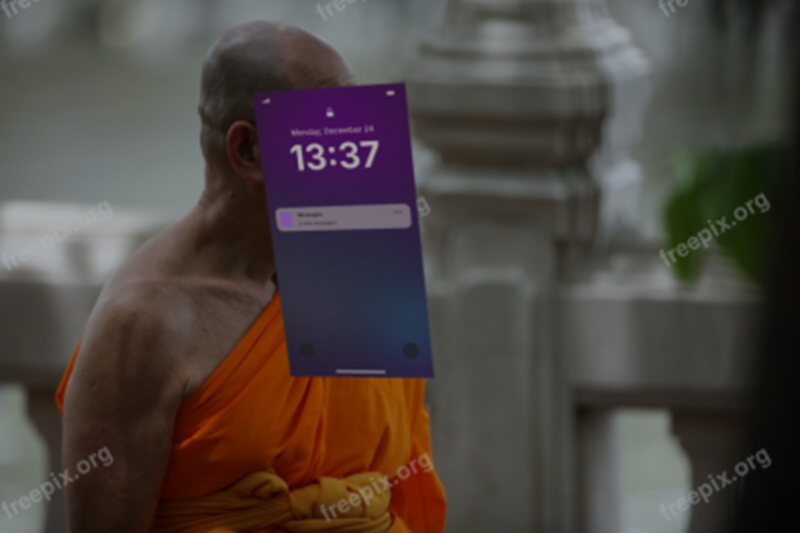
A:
13,37
